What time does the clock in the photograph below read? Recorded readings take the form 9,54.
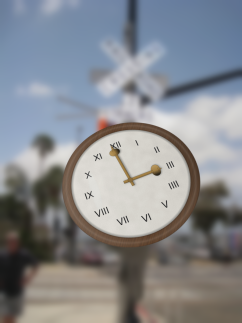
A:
2,59
